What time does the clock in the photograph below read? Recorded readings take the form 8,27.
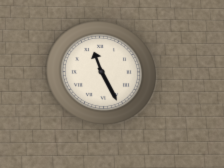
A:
11,26
